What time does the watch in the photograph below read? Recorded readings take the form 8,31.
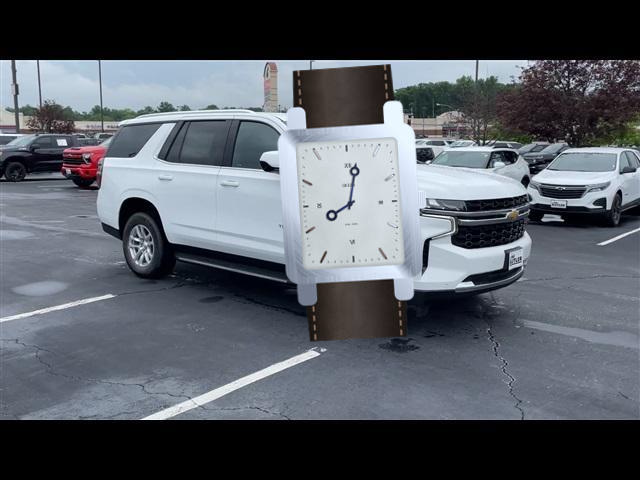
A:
8,02
